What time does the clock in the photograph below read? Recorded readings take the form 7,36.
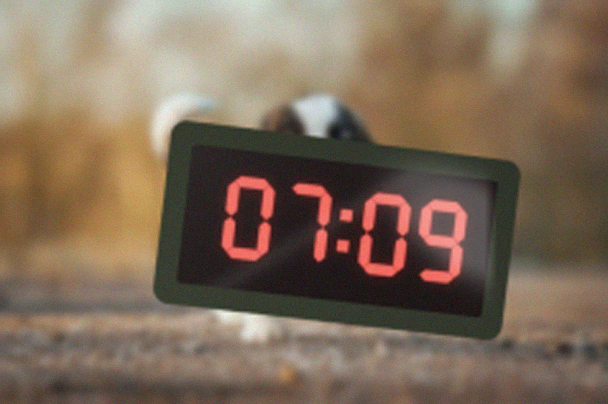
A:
7,09
